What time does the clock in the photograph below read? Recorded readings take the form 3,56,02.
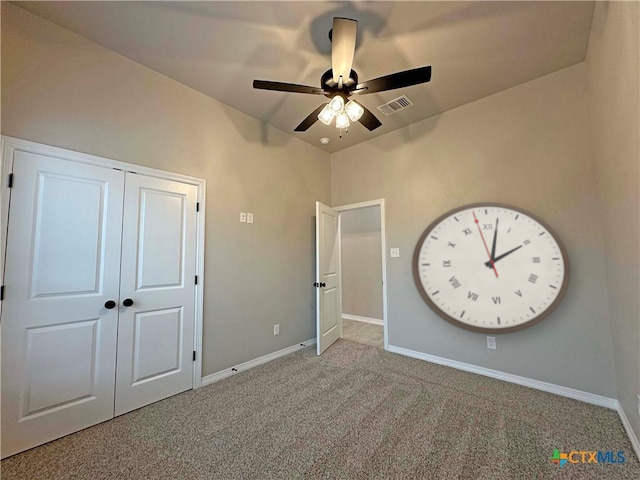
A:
2,01,58
